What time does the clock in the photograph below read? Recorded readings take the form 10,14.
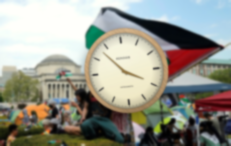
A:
3,53
